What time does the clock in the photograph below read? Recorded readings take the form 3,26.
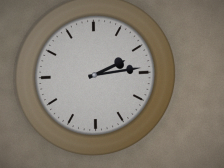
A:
2,14
